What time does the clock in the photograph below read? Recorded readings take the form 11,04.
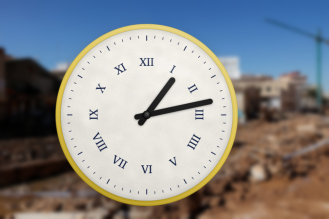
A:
1,13
